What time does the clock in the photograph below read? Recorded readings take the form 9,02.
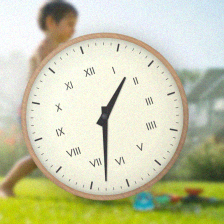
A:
1,33
